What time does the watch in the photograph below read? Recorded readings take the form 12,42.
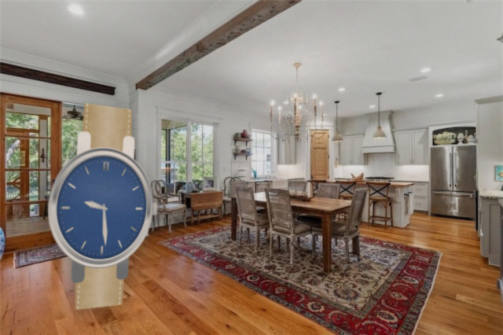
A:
9,29
